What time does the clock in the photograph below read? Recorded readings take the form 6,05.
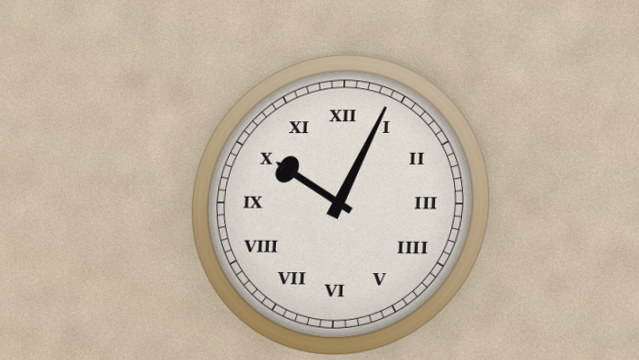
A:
10,04
